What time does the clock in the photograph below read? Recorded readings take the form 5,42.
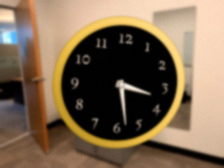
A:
3,28
